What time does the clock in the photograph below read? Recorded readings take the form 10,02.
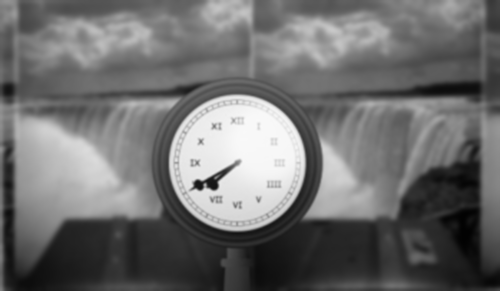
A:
7,40
